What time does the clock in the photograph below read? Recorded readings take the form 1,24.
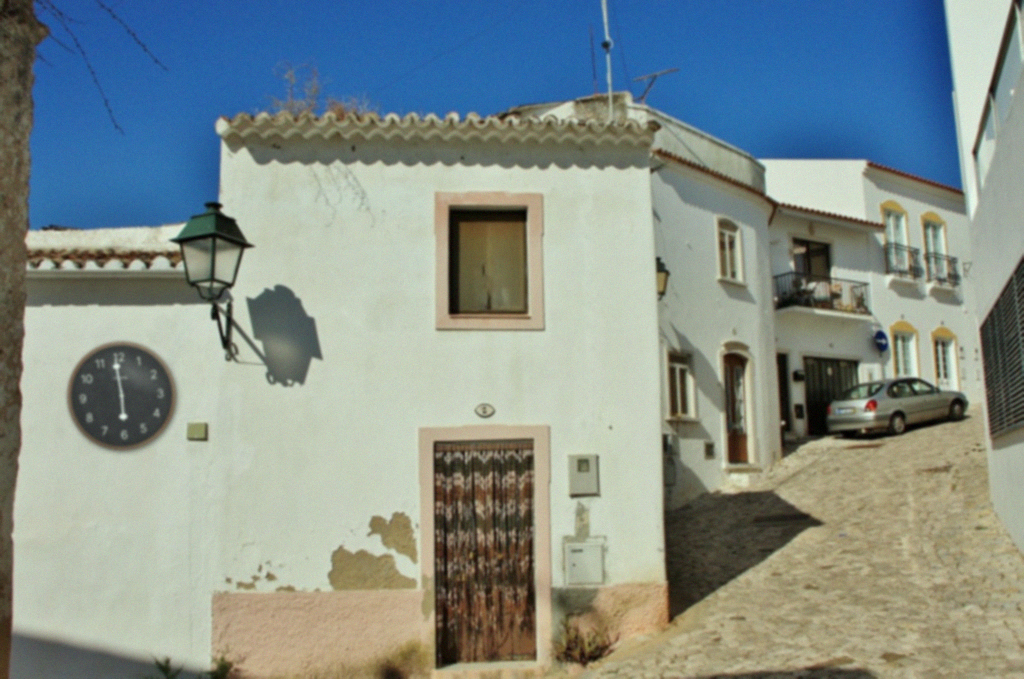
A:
5,59
